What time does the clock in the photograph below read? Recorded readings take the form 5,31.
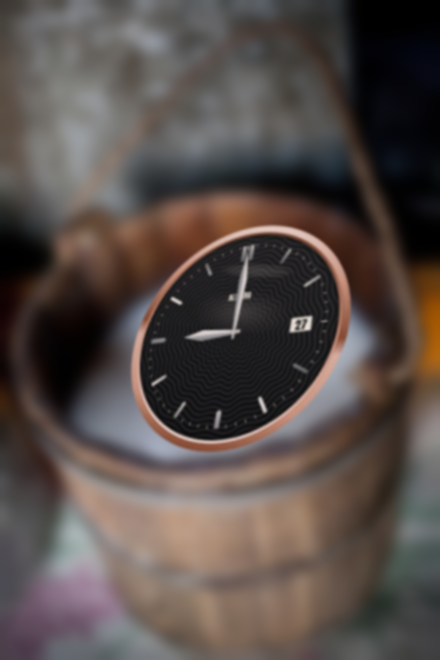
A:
9,00
